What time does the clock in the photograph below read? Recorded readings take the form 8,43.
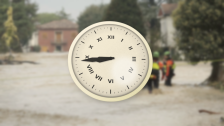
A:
8,44
